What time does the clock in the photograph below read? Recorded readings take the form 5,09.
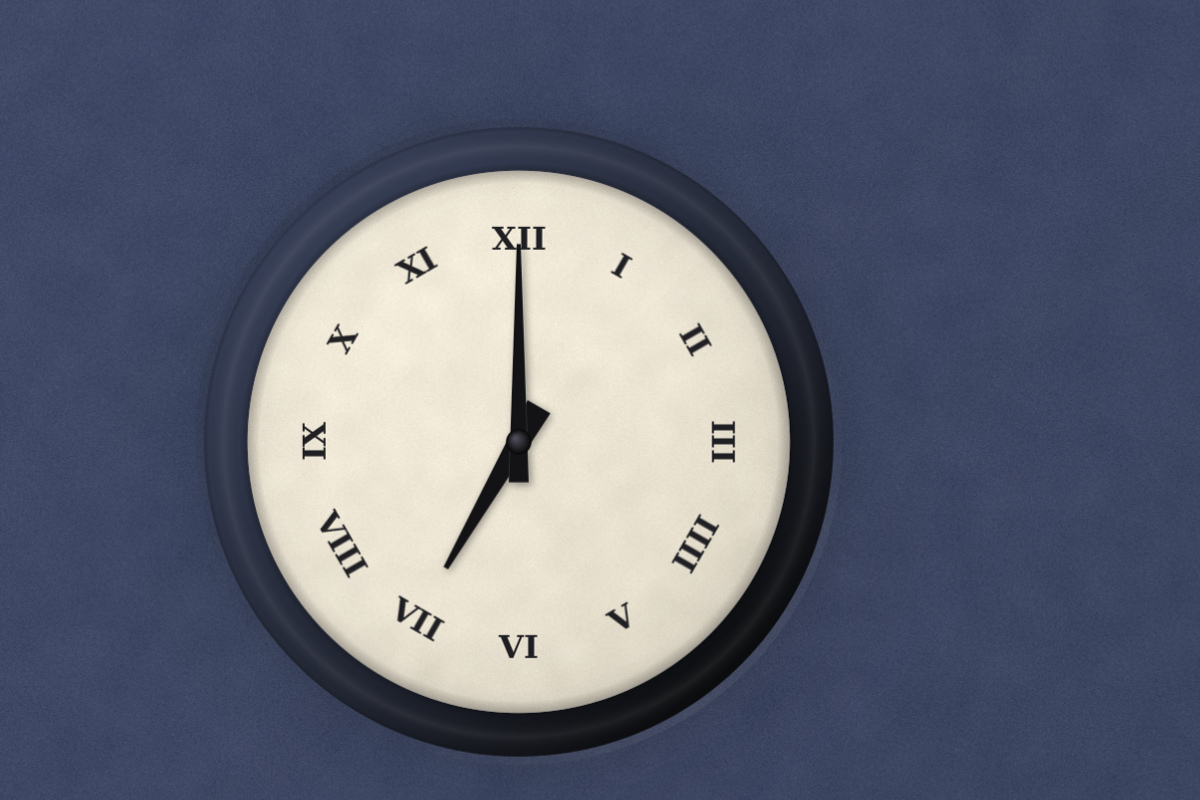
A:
7,00
